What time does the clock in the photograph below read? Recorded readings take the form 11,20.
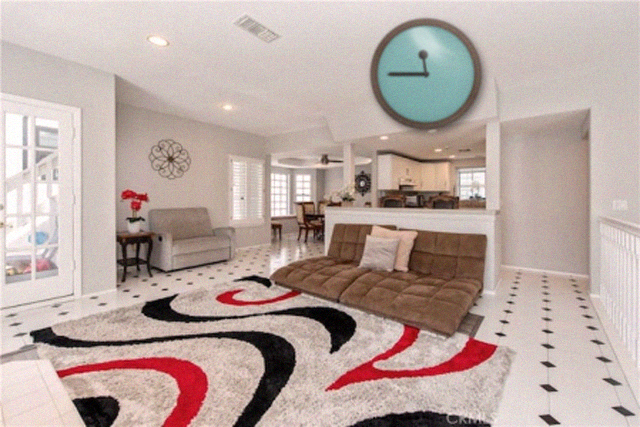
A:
11,45
